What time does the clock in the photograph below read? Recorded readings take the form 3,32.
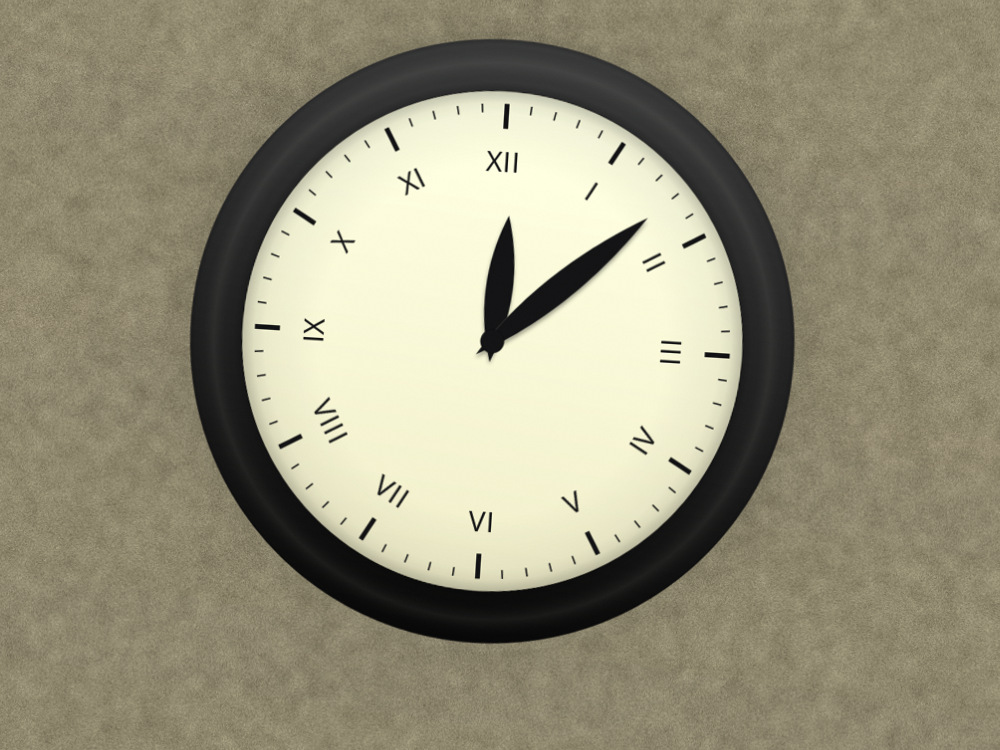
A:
12,08
